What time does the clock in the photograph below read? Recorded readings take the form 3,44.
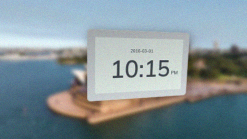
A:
10,15
